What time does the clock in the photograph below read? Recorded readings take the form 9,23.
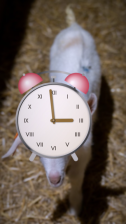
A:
2,59
